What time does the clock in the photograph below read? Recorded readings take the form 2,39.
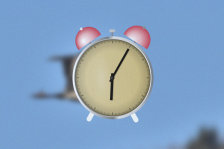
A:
6,05
